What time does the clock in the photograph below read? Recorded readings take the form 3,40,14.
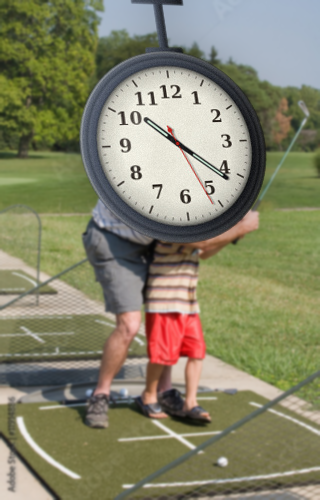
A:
10,21,26
